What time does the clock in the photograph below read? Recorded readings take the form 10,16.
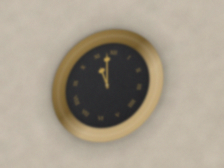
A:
10,58
